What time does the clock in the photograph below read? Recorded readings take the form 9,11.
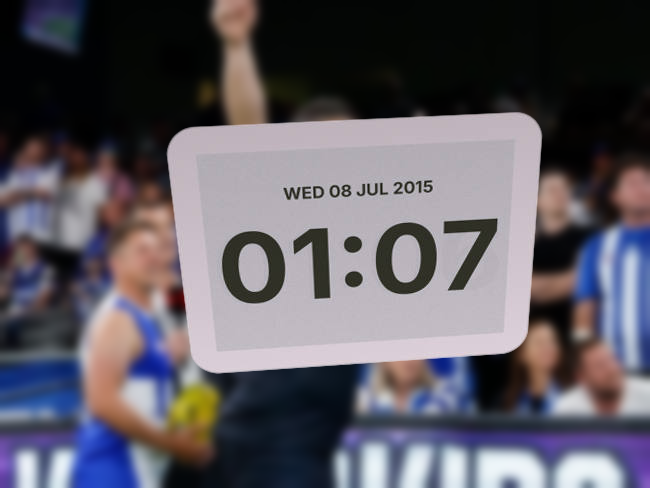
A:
1,07
